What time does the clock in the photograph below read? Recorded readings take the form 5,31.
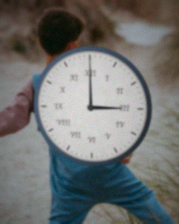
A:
3,00
